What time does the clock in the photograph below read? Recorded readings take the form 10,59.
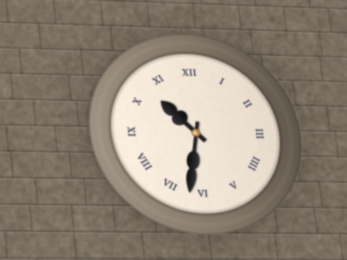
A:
10,32
